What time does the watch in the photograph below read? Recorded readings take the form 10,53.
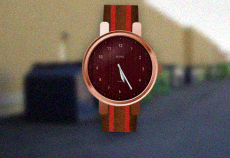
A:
5,25
